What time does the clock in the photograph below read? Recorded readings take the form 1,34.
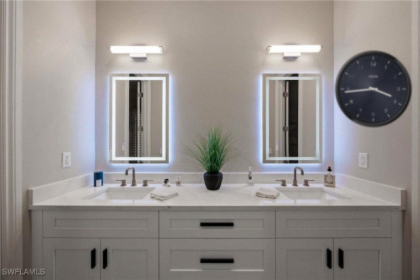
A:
3,44
